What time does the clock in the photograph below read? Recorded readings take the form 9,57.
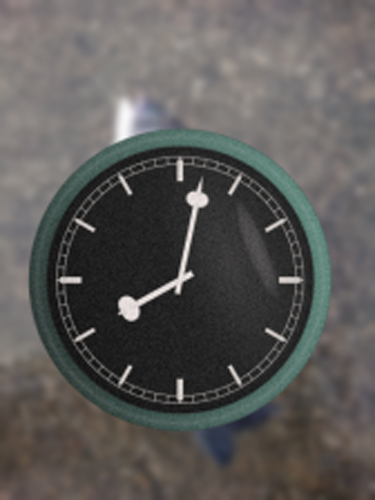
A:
8,02
